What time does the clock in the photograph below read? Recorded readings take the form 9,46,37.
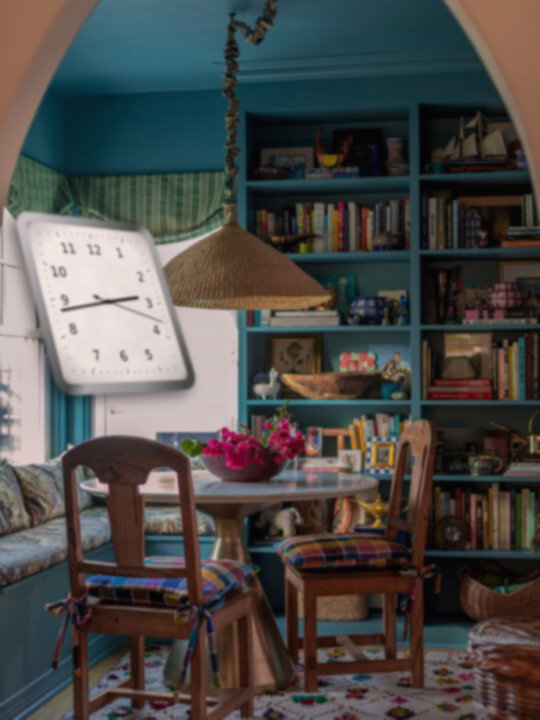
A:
2,43,18
